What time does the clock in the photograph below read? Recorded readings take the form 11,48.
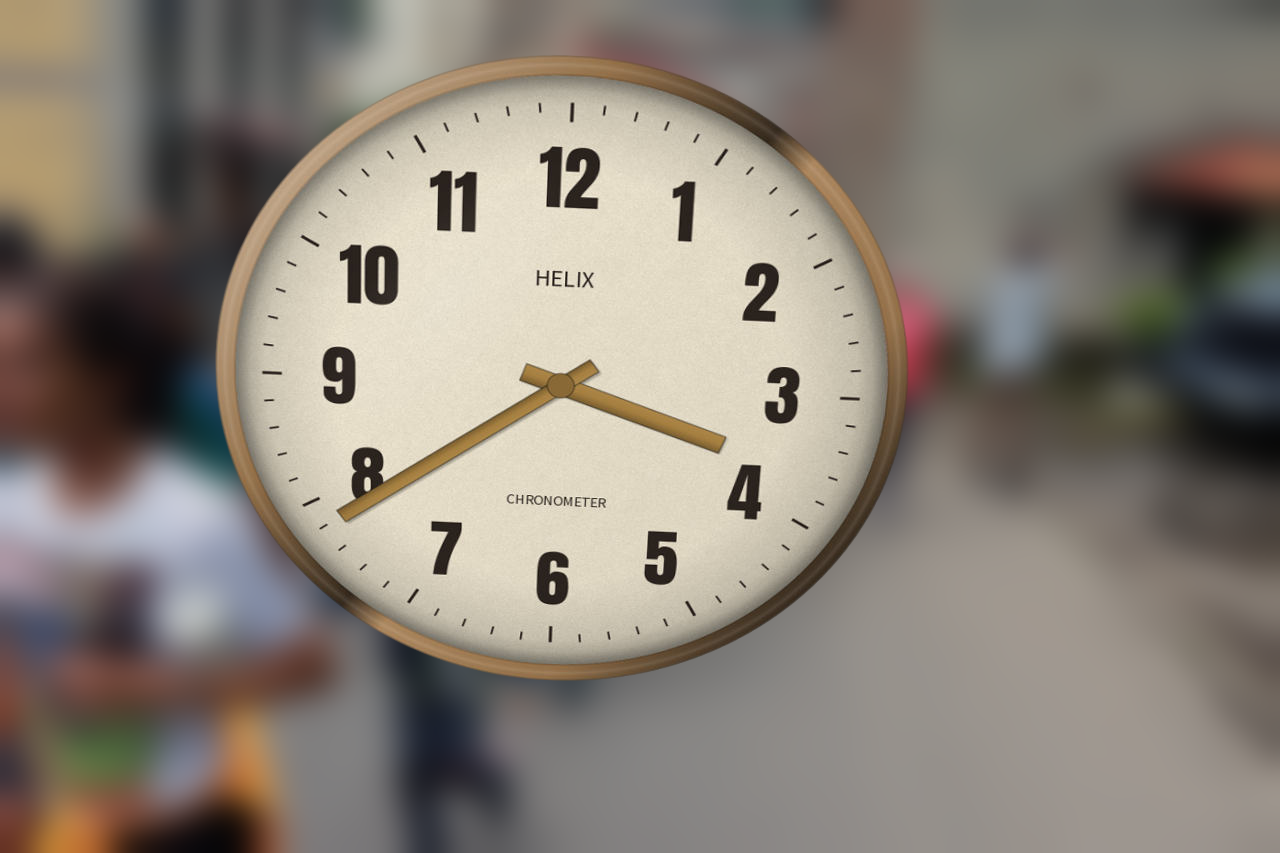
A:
3,39
